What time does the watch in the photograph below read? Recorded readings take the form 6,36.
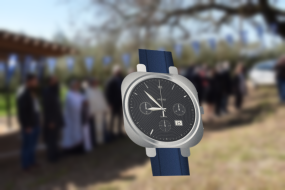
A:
8,53
